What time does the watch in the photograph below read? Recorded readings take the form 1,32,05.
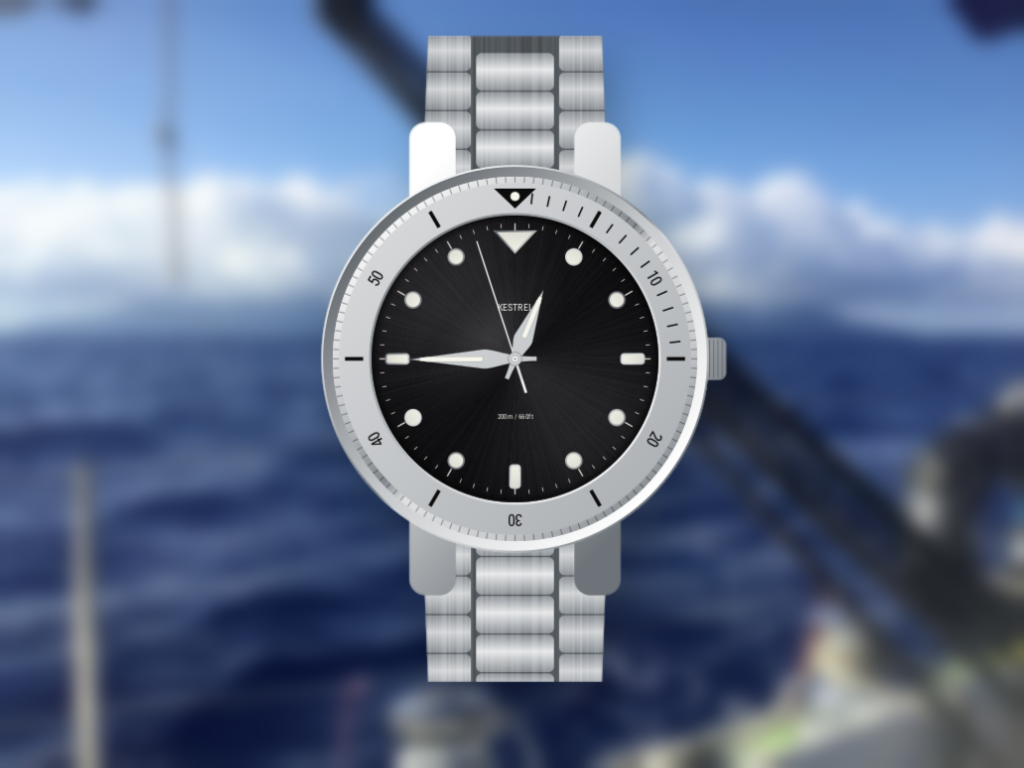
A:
12,44,57
